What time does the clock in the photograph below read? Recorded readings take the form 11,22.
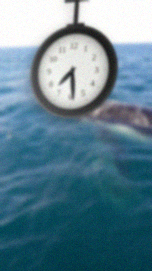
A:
7,29
